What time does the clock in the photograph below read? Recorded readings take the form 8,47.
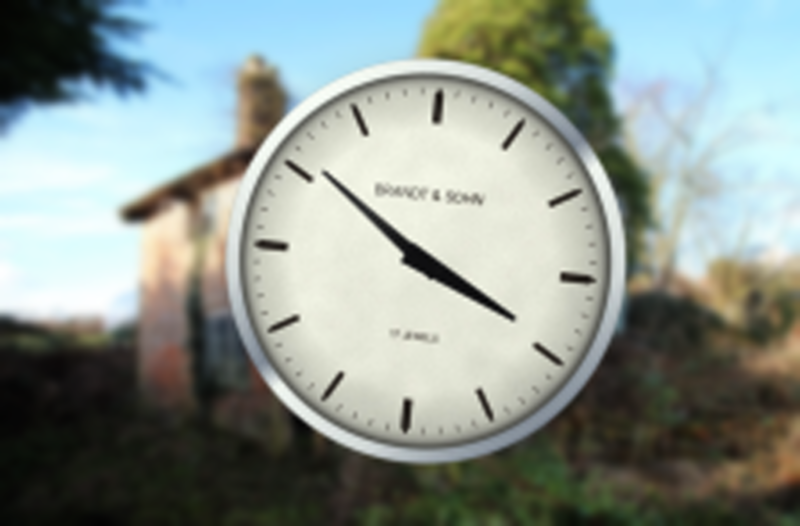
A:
3,51
